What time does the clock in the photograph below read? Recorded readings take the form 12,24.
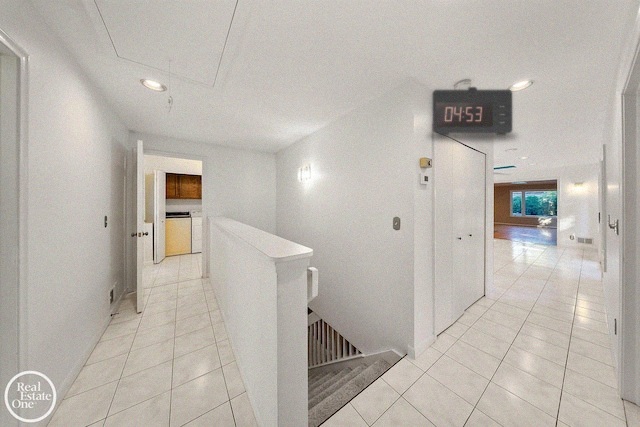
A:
4,53
